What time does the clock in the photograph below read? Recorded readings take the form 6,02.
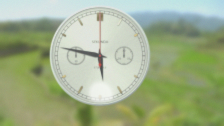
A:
5,47
